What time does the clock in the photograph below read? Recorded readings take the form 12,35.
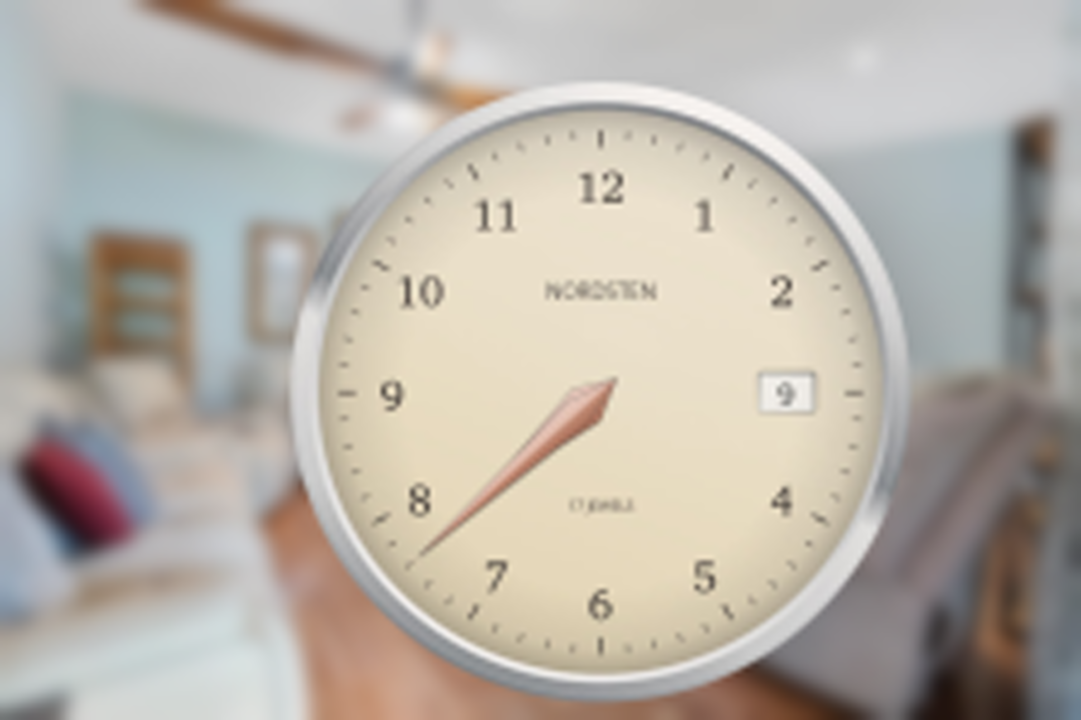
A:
7,38
